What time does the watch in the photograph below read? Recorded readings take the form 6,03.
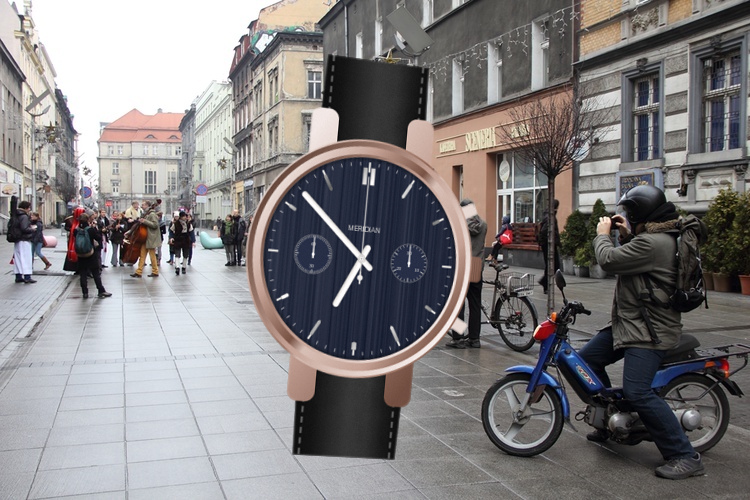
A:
6,52
